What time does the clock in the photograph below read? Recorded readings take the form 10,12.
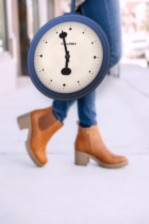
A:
5,57
